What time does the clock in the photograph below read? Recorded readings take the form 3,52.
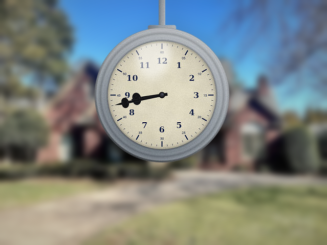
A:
8,43
